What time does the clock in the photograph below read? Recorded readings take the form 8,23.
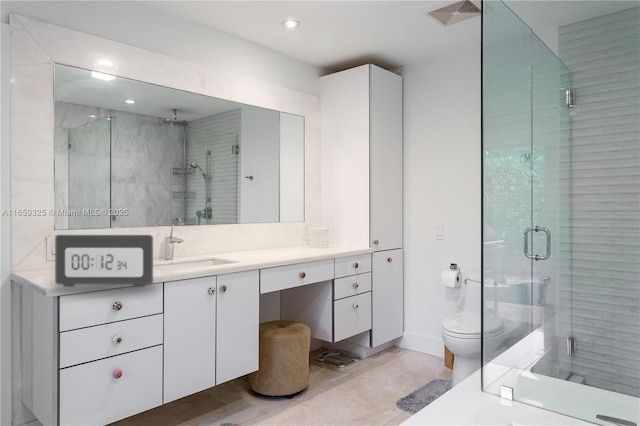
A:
0,12
